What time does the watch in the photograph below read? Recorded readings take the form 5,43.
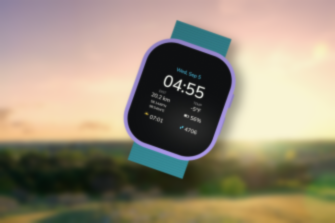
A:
4,55
